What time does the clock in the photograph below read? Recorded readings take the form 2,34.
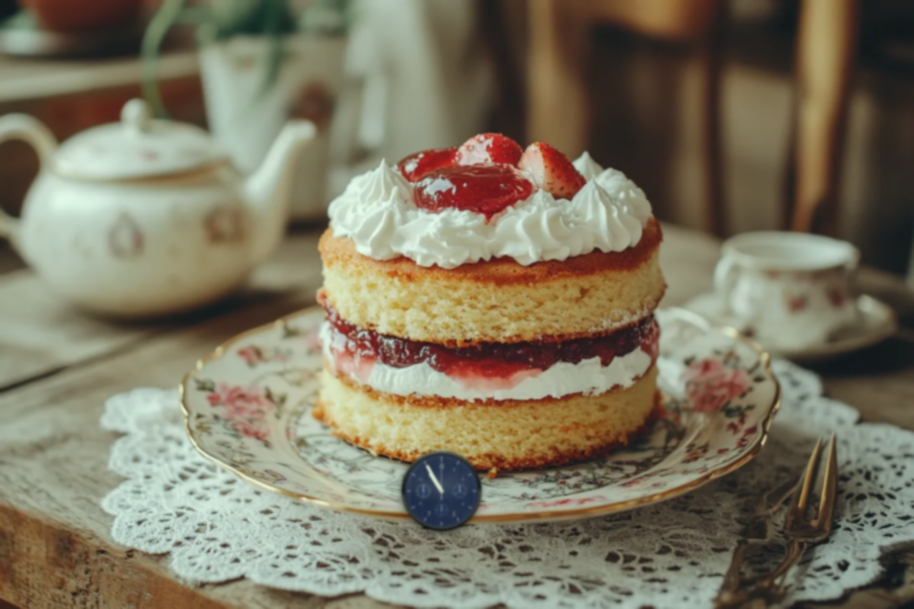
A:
10,55
